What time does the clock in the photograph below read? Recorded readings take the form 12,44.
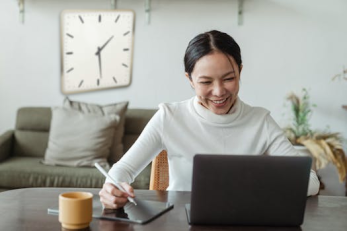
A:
1,29
